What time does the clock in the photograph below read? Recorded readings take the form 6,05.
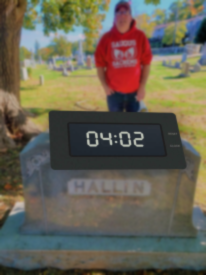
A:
4,02
